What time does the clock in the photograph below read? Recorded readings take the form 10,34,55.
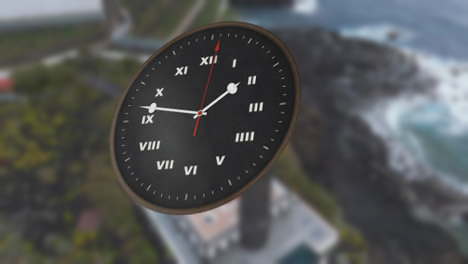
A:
1,47,01
